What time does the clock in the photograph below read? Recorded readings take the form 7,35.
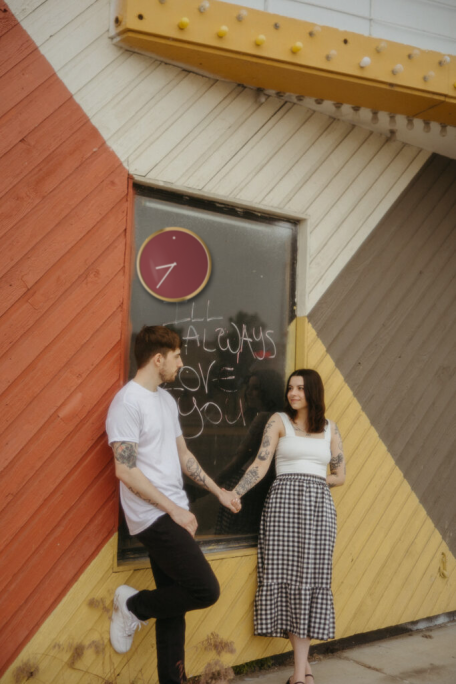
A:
8,36
